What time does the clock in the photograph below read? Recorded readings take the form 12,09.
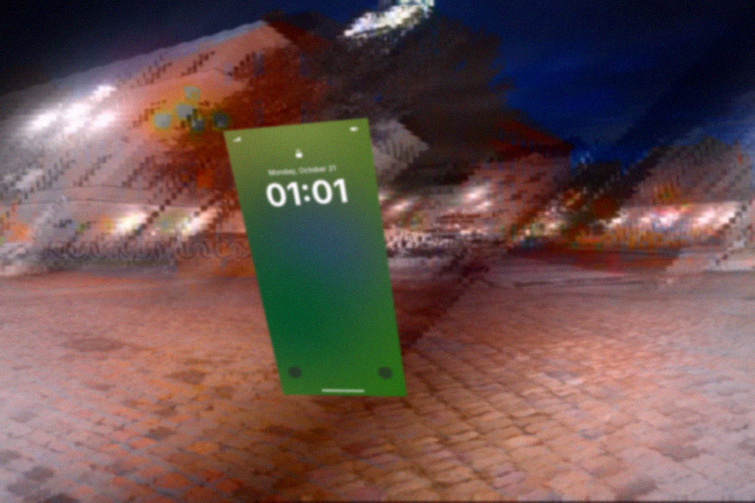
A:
1,01
